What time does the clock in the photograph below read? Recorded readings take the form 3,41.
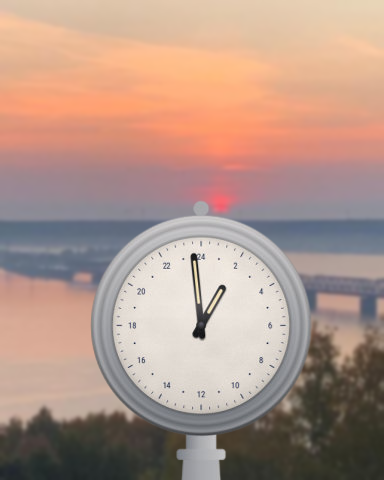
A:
1,59
